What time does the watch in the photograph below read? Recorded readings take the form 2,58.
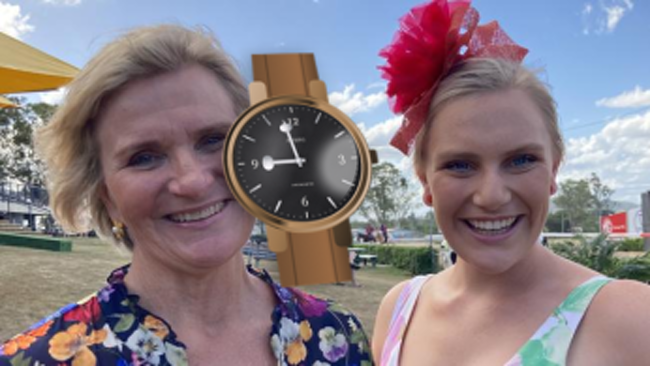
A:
8,58
